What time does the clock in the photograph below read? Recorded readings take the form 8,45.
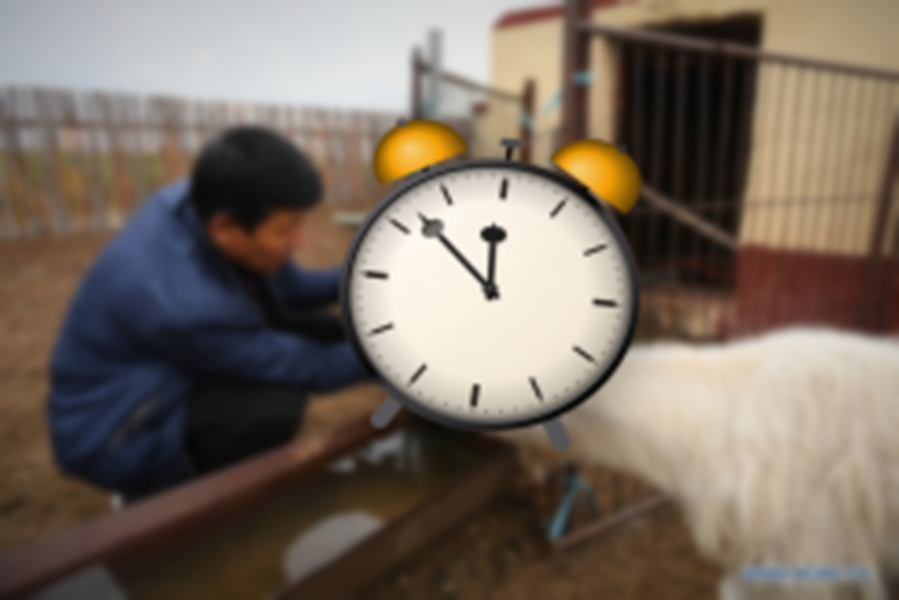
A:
11,52
